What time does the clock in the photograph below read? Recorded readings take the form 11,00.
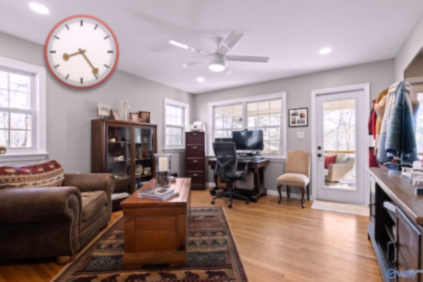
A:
8,24
